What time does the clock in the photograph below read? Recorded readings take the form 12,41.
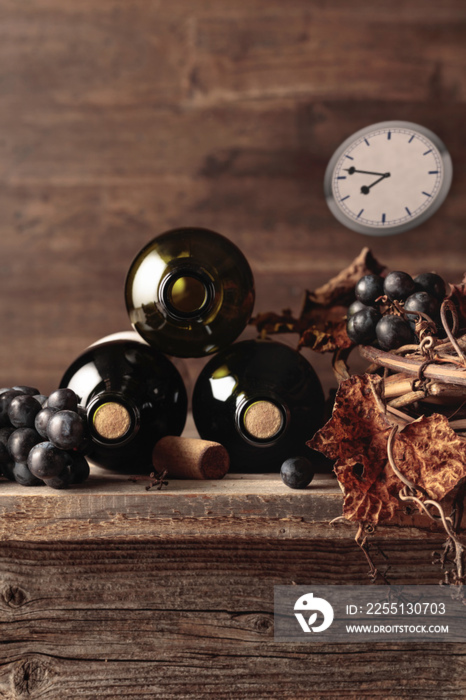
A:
7,47
